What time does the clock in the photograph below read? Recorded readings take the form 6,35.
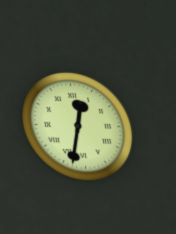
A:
12,33
